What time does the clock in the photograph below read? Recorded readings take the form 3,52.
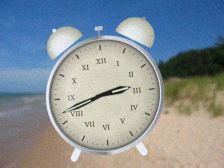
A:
2,42
